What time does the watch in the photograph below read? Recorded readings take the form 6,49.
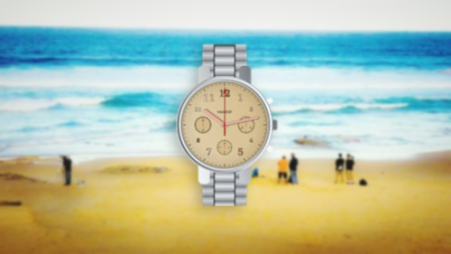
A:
10,13
